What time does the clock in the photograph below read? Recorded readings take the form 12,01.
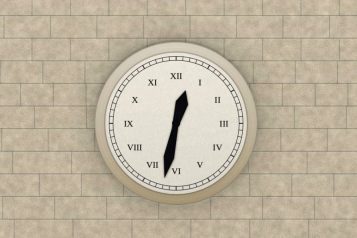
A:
12,32
